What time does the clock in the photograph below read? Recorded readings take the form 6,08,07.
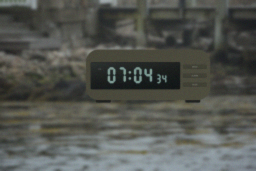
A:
7,04,34
